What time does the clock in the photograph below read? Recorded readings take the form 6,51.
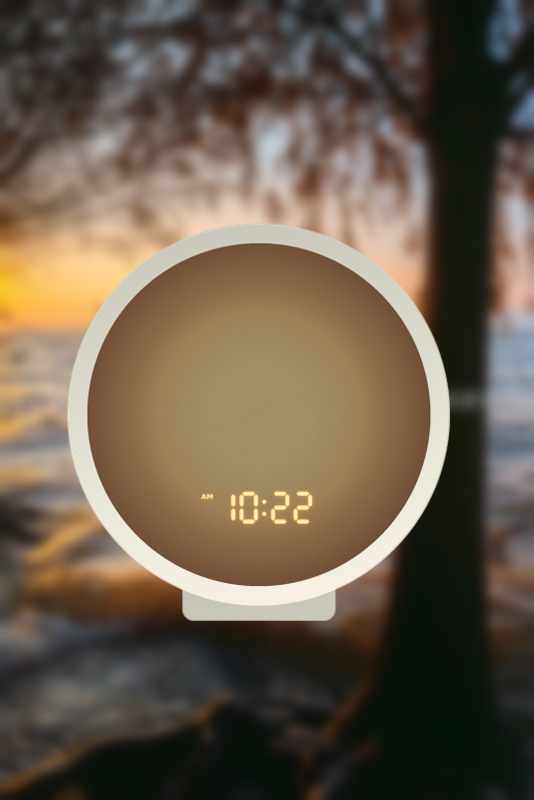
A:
10,22
